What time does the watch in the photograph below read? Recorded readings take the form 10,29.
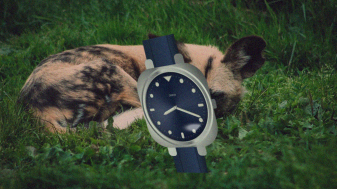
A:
8,19
